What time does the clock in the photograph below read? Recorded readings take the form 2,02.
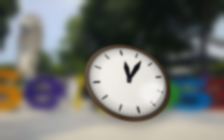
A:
12,07
